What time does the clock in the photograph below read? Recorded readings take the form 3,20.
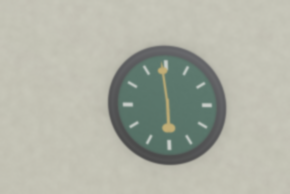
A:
5,59
